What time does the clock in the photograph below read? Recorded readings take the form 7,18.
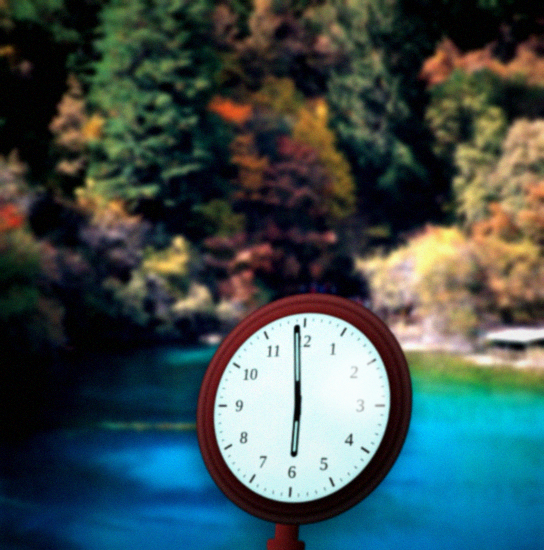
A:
5,59
